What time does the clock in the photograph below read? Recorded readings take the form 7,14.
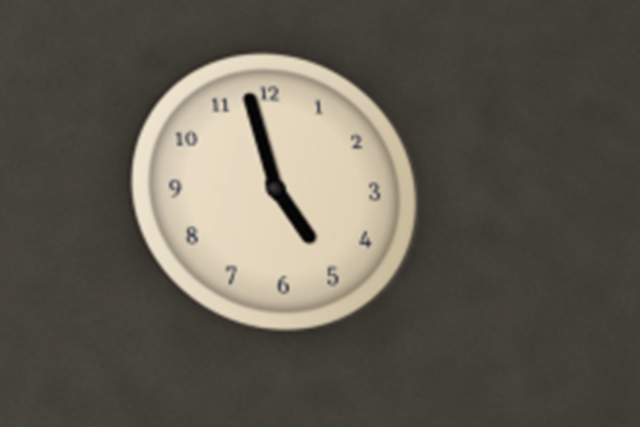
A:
4,58
